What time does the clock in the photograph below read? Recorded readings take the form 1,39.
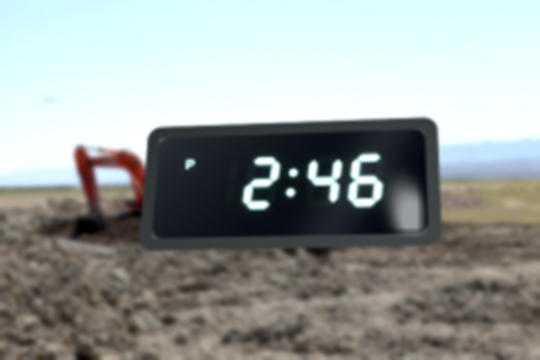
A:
2,46
